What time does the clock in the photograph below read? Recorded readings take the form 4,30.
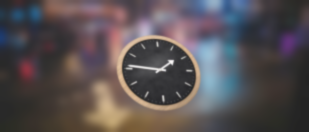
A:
1,46
